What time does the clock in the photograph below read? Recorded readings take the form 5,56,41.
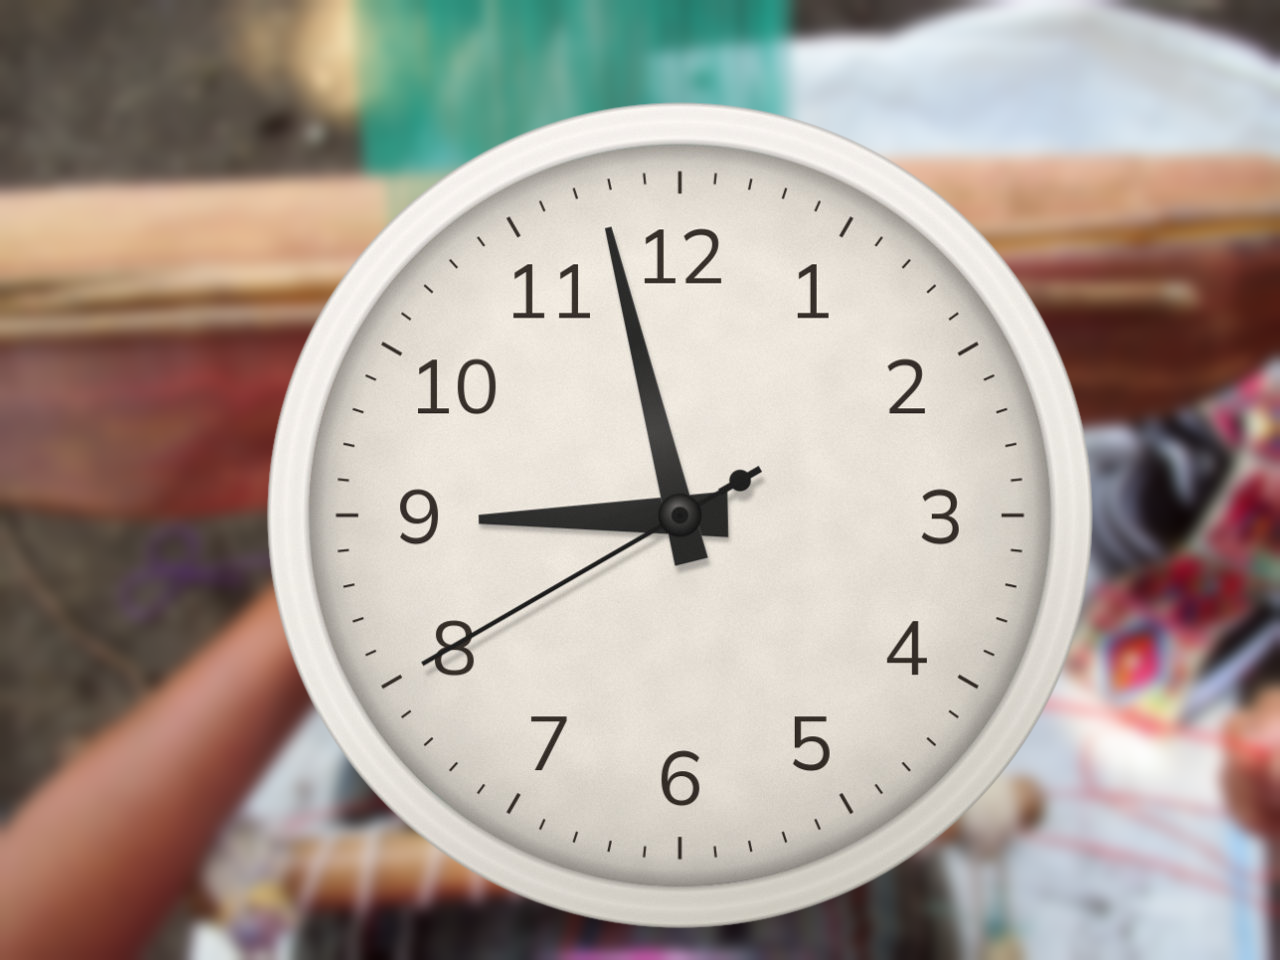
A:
8,57,40
